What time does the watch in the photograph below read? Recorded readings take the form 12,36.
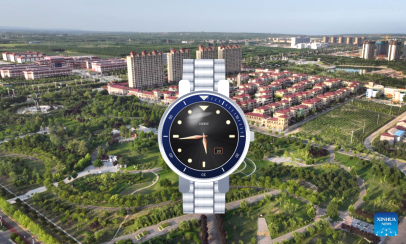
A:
5,44
